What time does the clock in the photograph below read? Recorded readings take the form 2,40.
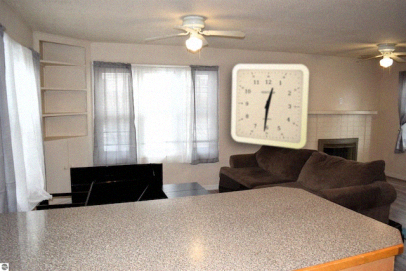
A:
12,31
